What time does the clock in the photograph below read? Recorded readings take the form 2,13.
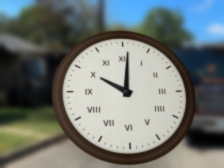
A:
10,01
